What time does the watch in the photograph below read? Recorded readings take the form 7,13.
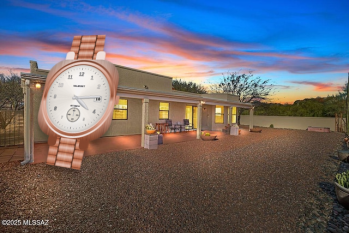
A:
4,14
